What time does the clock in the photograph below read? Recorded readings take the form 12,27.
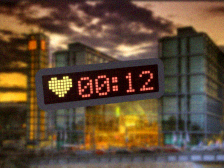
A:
0,12
